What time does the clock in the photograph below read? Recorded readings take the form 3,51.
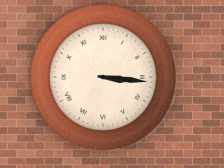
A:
3,16
